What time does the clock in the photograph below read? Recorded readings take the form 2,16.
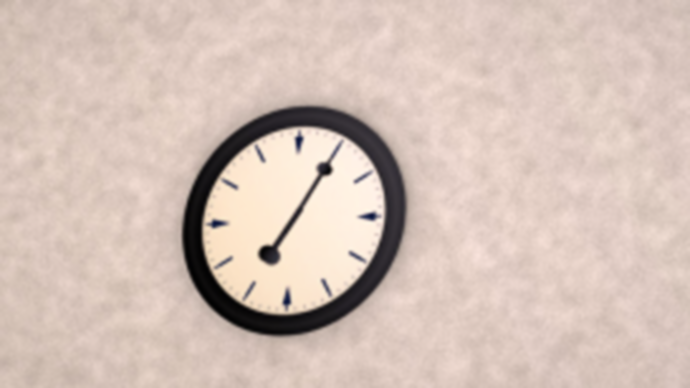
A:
7,05
